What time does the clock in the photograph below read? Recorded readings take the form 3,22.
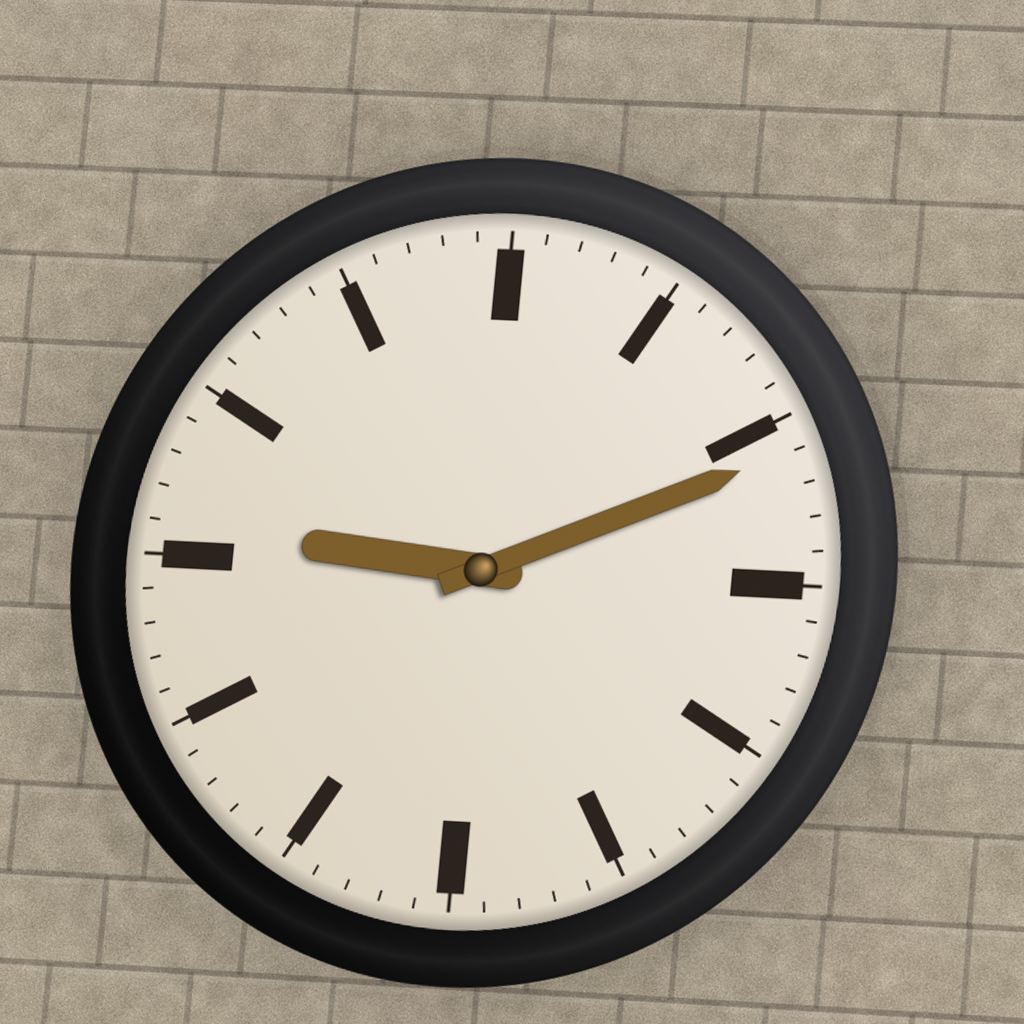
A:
9,11
